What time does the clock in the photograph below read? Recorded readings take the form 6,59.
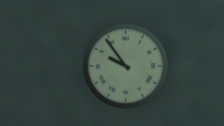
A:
9,54
